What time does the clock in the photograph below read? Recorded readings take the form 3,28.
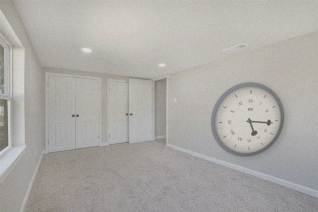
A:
5,16
